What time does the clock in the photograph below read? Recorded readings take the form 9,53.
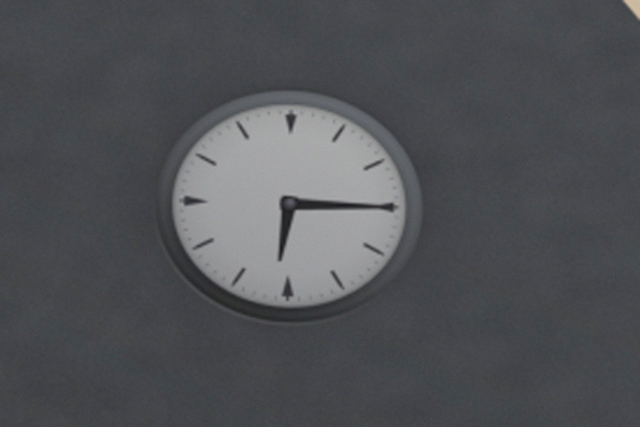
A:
6,15
